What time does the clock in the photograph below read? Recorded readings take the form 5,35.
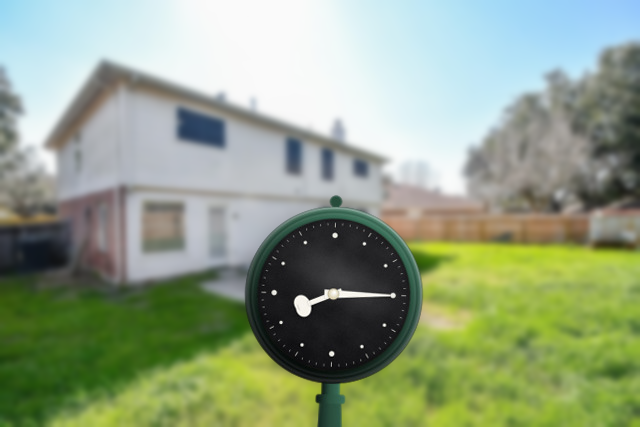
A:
8,15
